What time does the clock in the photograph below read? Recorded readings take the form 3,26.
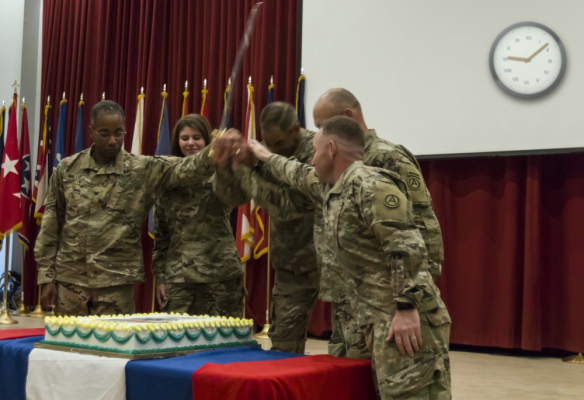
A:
9,08
